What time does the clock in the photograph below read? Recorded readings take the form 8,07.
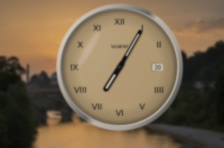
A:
7,05
